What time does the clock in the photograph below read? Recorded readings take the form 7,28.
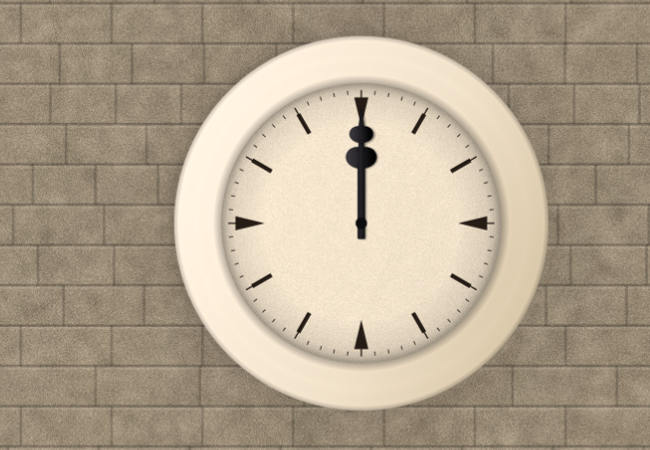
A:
12,00
